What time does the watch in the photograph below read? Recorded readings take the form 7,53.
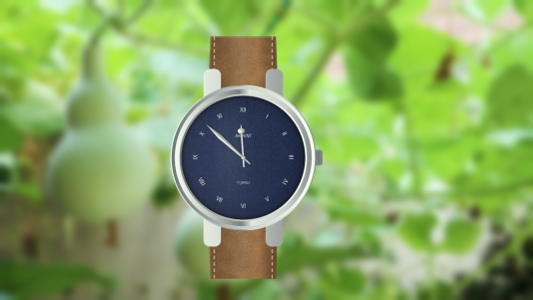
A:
11,52
